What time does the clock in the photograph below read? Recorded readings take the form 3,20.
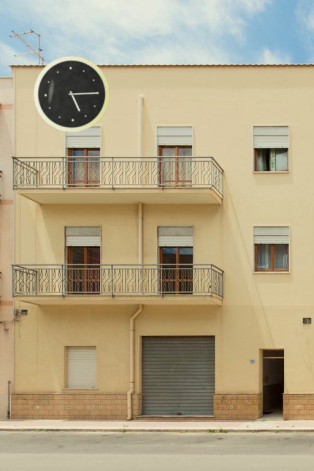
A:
5,15
